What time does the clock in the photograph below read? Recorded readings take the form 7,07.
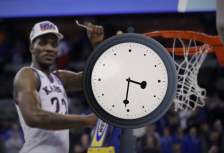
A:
3,31
